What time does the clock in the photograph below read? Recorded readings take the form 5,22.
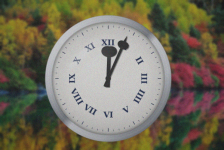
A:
12,04
